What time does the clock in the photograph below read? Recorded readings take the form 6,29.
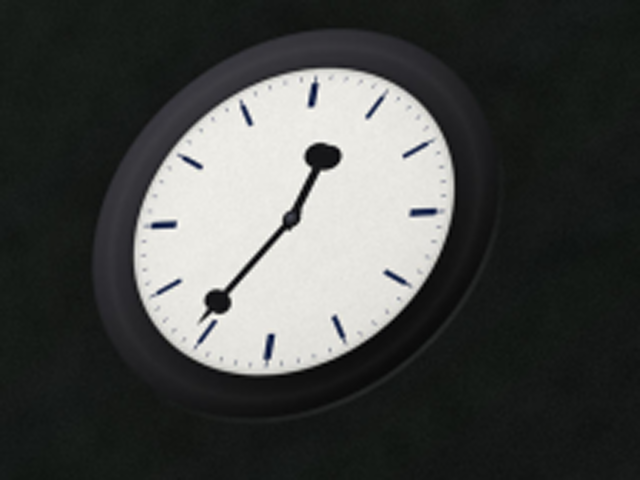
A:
12,36
